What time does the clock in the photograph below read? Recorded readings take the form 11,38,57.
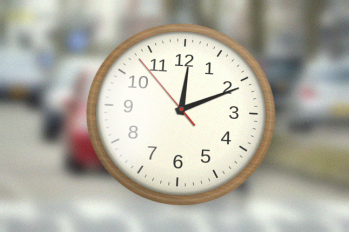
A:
12,10,53
